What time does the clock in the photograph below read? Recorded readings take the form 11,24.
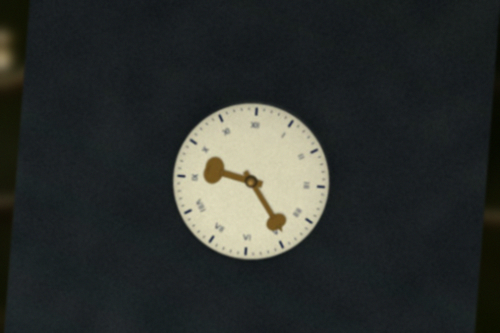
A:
9,24
